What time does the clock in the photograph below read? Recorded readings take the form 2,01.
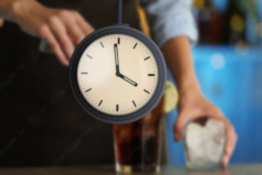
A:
3,59
